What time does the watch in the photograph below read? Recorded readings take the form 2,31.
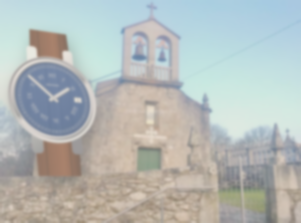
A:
1,52
